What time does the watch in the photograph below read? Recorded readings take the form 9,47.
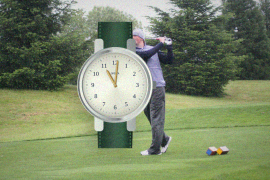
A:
11,01
